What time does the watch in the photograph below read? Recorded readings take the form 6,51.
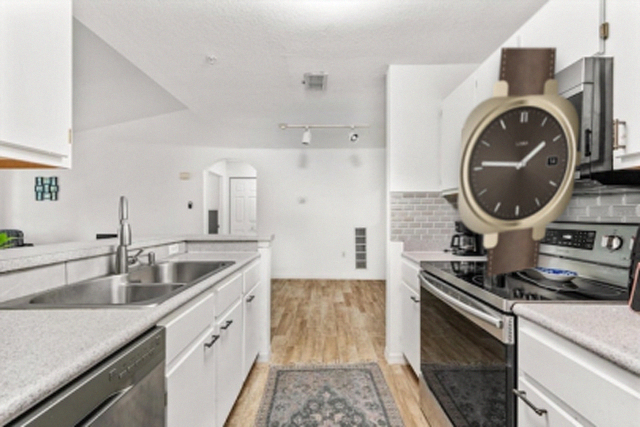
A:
1,46
